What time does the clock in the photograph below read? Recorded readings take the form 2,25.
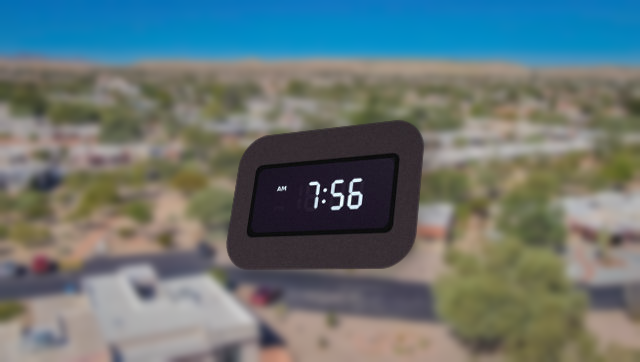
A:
7,56
